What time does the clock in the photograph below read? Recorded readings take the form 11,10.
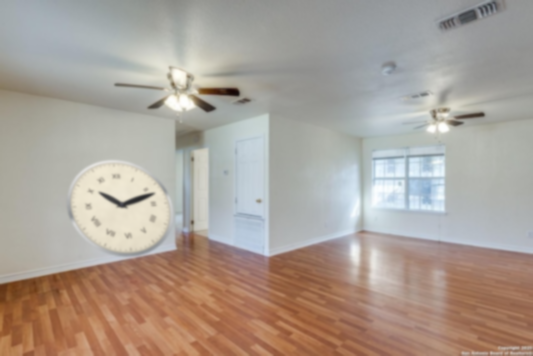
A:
10,12
